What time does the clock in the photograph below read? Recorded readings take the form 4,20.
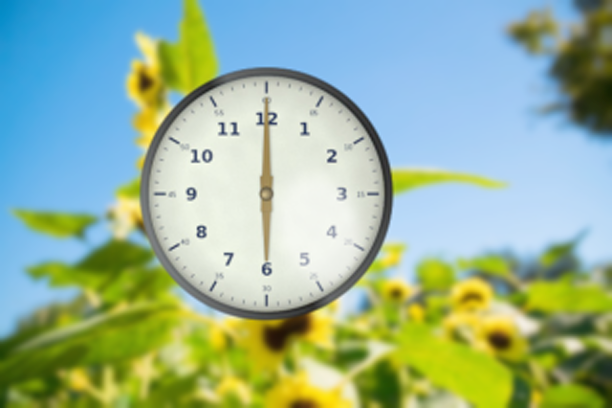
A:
6,00
